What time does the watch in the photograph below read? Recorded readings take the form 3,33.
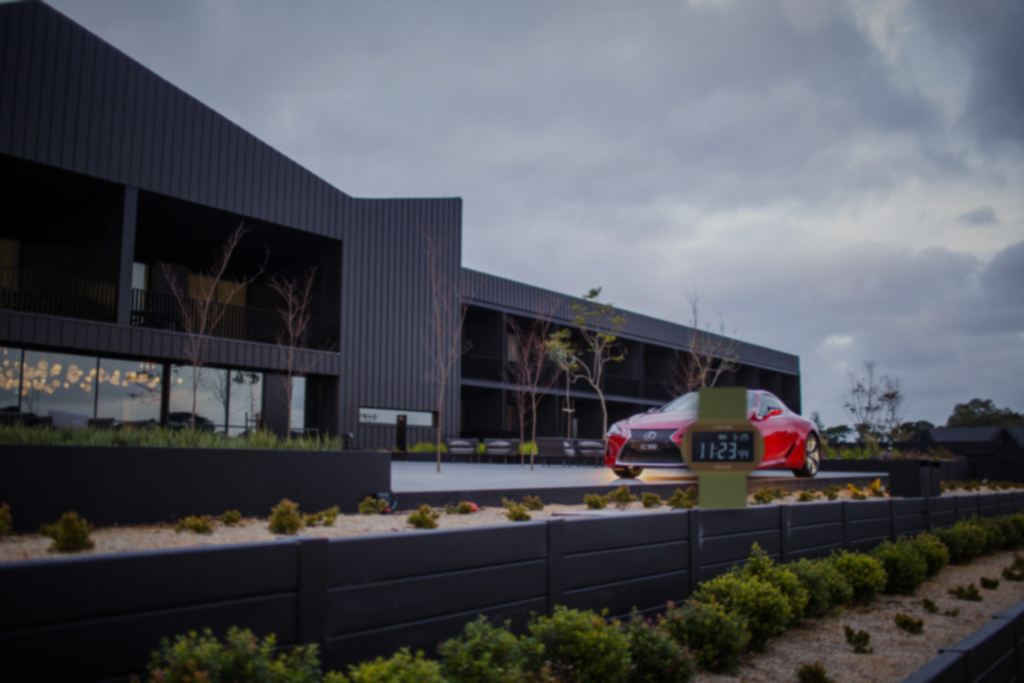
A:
11,23
